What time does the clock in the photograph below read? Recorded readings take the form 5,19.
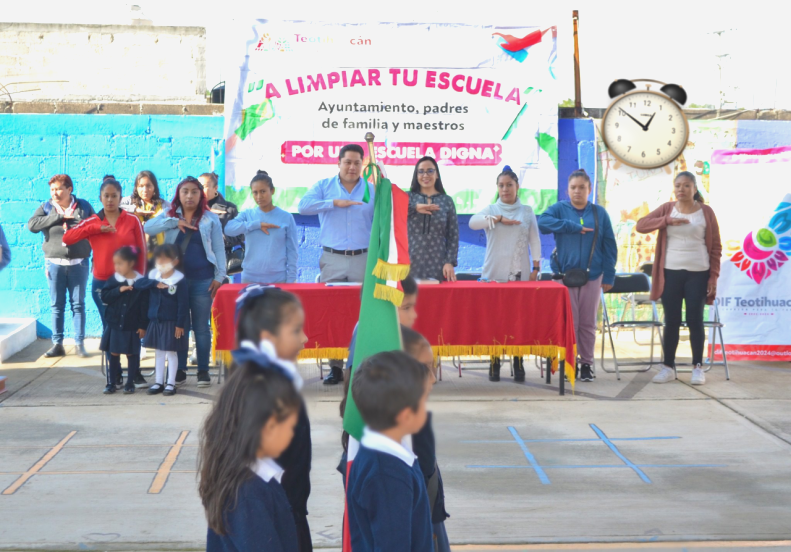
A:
12,51
